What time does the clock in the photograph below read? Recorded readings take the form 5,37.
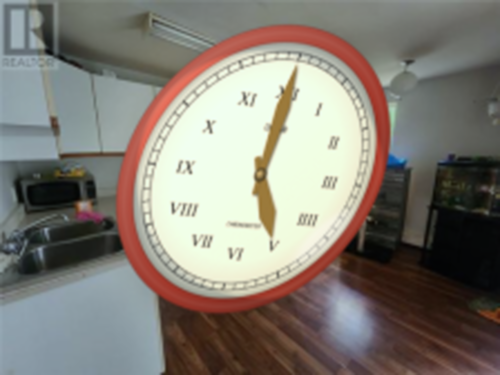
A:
5,00
